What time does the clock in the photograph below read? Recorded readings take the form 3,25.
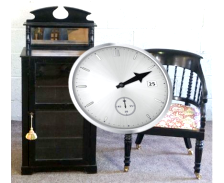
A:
2,11
